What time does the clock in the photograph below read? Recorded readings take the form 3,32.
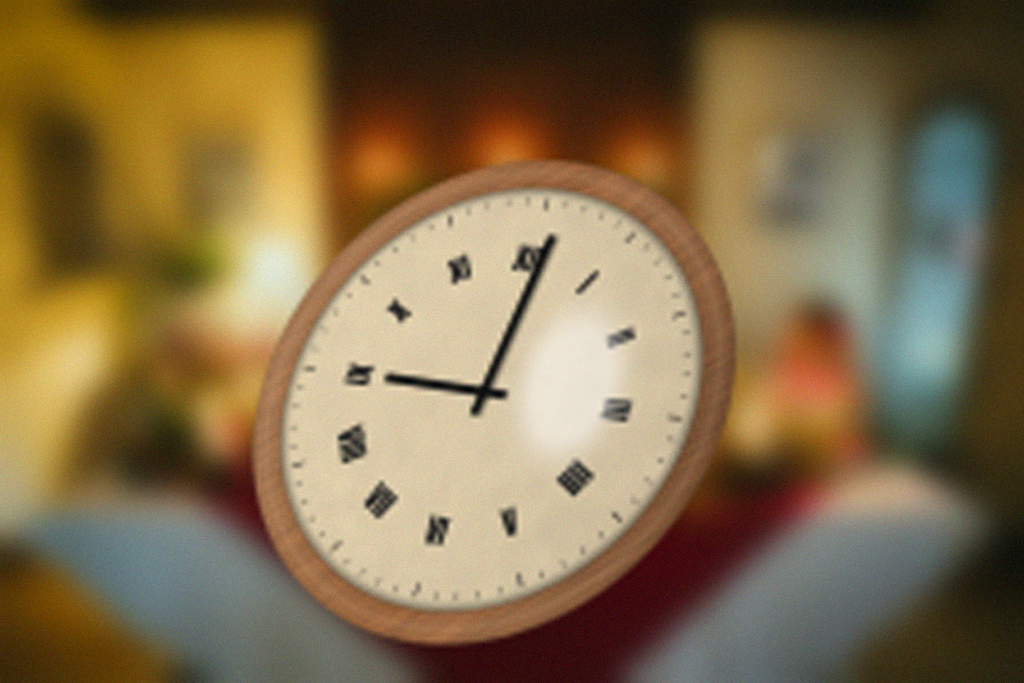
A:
9,01
